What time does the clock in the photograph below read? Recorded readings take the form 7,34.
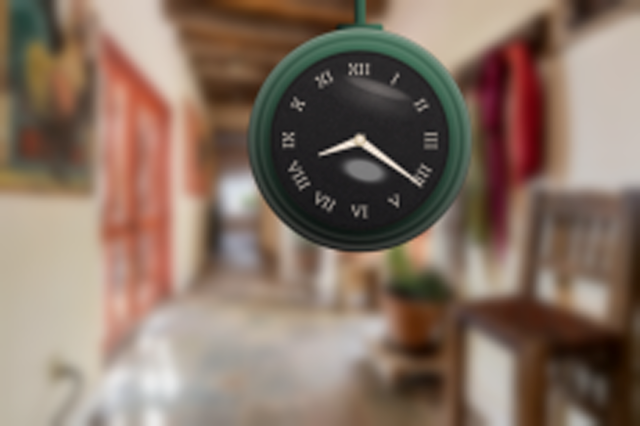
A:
8,21
